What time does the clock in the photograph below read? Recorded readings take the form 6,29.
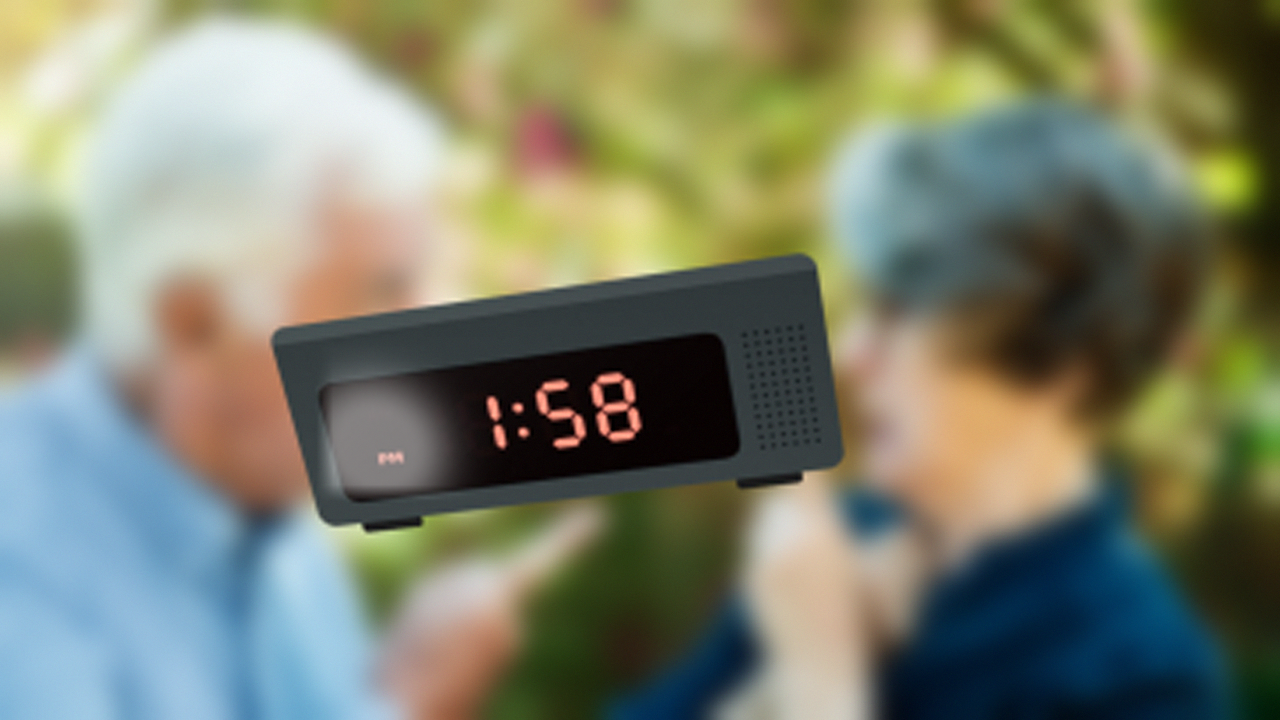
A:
1,58
